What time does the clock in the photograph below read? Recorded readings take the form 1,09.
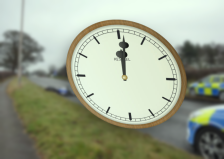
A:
12,01
